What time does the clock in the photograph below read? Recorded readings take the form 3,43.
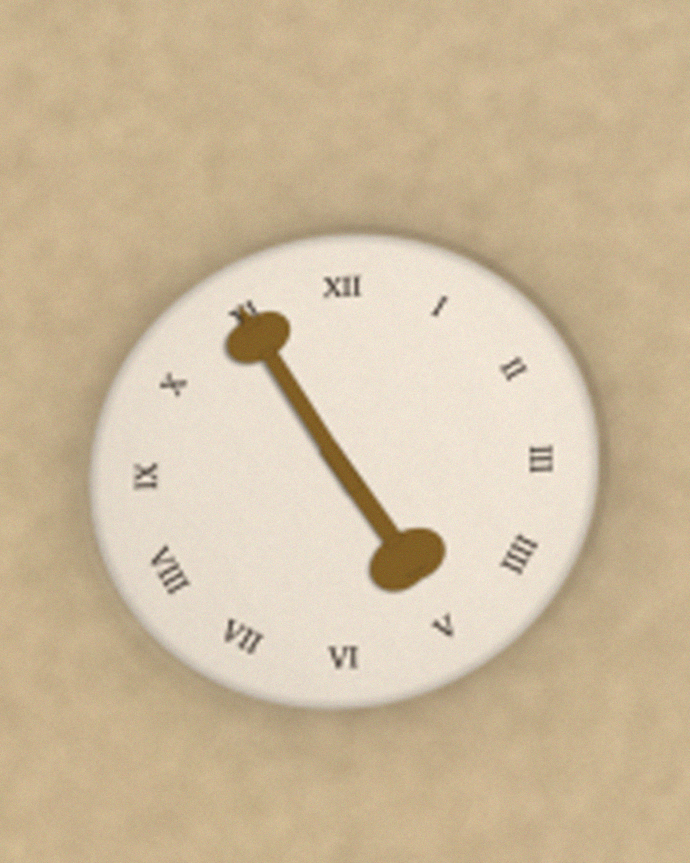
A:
4,55
